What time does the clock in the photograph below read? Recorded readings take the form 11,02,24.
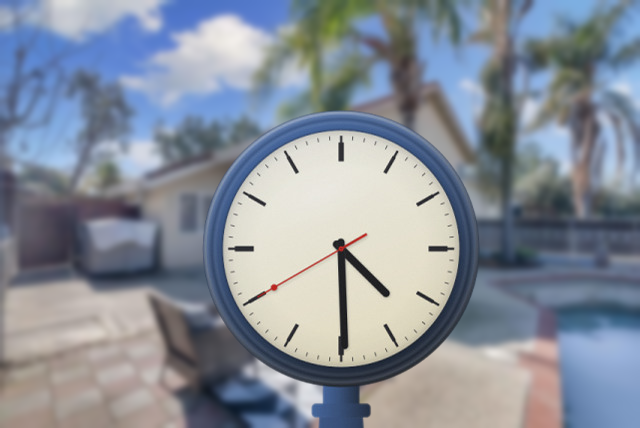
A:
4,29,40
